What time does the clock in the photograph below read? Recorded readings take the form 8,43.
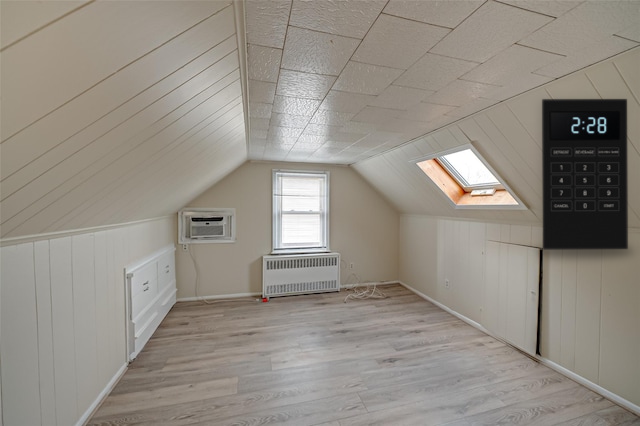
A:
2,28
